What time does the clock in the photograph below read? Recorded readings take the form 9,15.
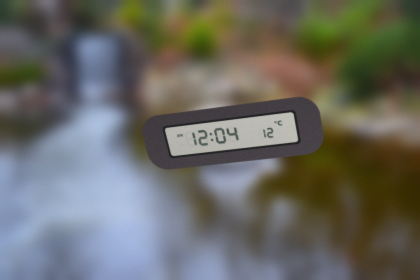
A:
12,04
